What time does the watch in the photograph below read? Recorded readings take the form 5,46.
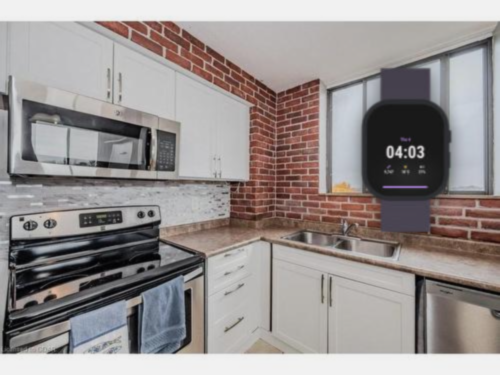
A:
4,03
